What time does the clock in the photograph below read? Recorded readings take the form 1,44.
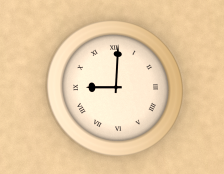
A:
9,01
